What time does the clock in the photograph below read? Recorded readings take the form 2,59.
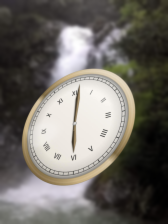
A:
6,01
